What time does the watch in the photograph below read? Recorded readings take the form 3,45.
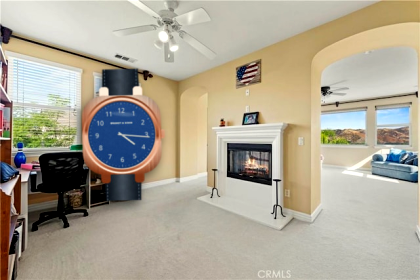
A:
4,16
